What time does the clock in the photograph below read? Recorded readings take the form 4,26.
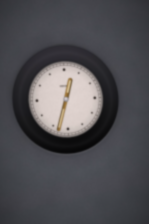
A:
12,33
